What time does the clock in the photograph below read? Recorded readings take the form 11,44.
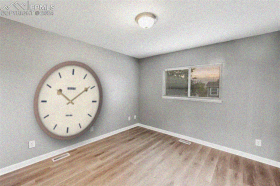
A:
10,09
